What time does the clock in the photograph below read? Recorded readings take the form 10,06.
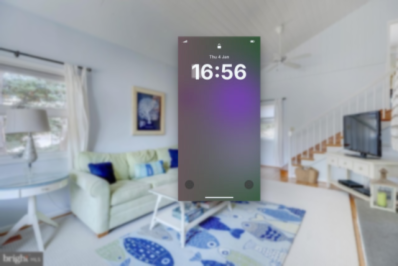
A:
16,56
